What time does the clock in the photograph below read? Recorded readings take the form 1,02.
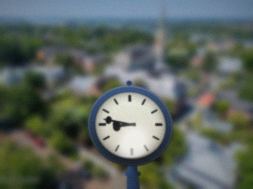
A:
8,47
